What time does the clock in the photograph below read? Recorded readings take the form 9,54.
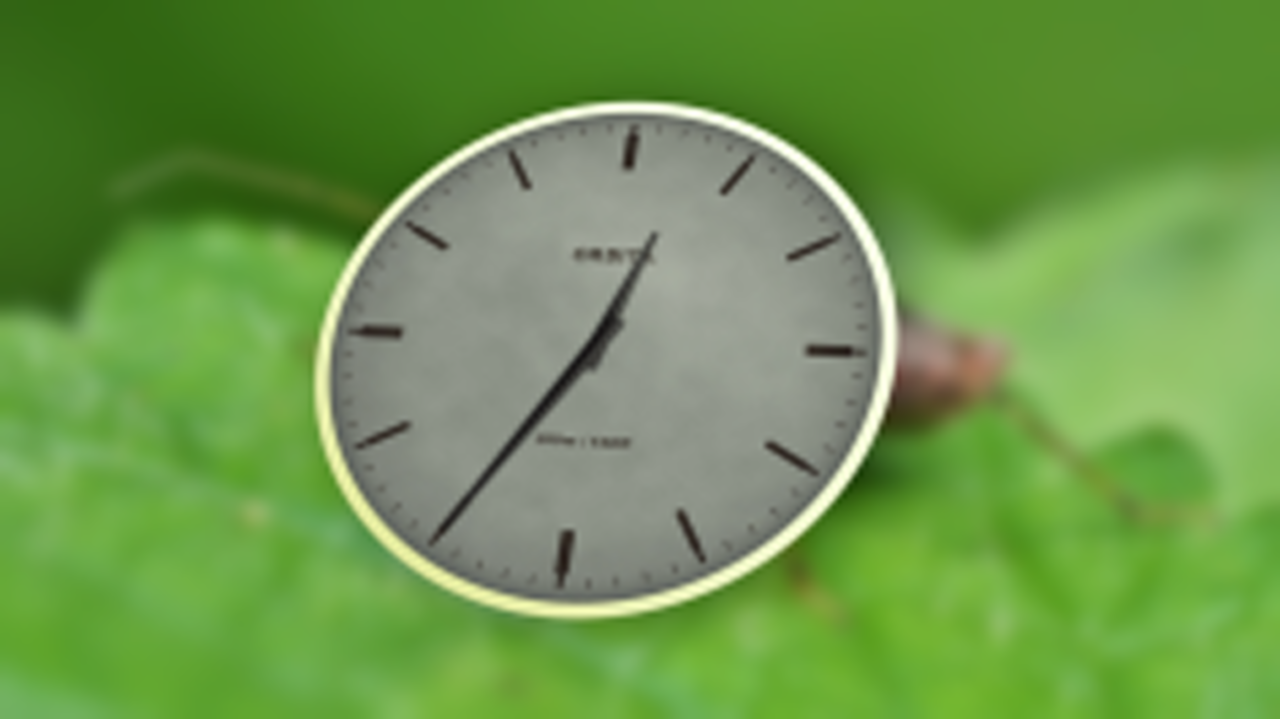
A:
12,35
